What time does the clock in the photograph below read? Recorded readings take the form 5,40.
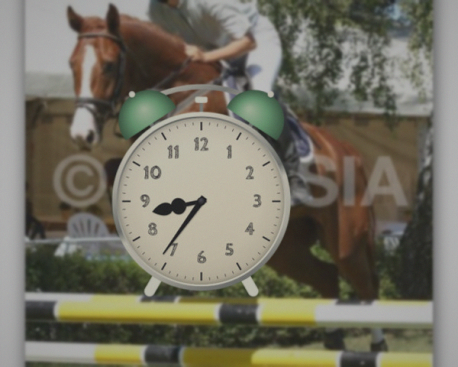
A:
8,36
